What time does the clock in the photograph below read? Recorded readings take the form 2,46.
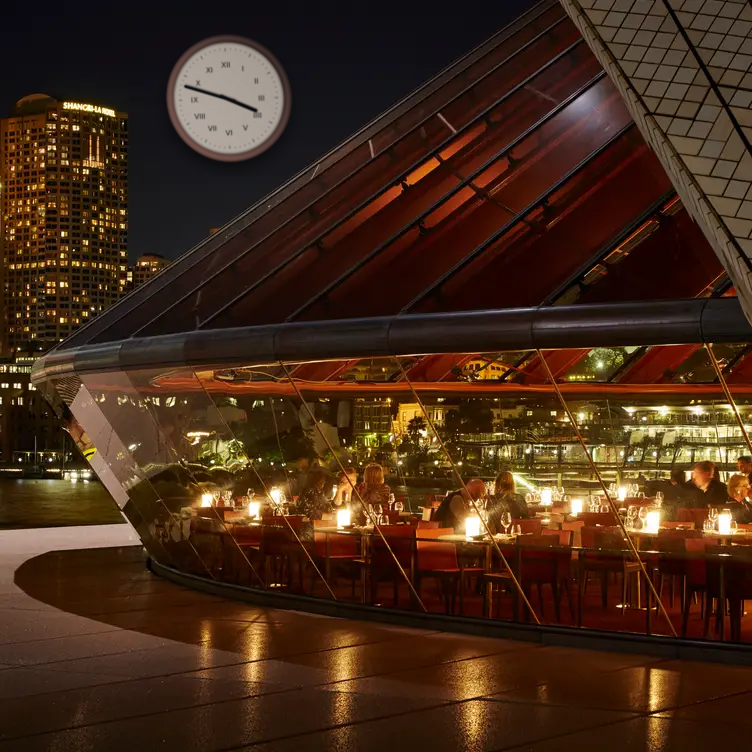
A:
3,48
